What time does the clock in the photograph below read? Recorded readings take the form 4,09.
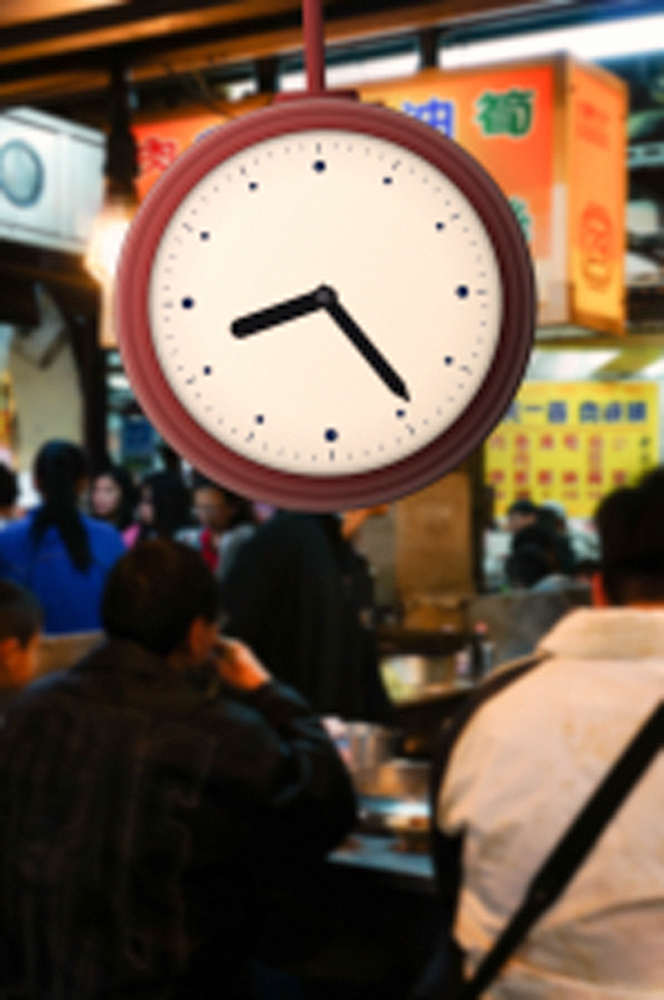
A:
8,24
